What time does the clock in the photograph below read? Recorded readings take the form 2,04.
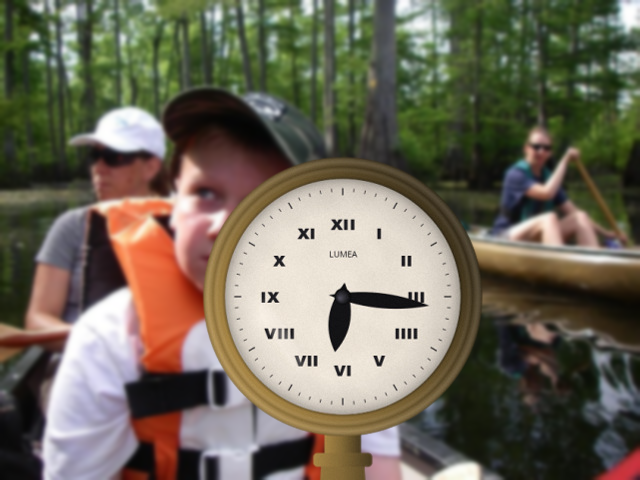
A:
6,16
